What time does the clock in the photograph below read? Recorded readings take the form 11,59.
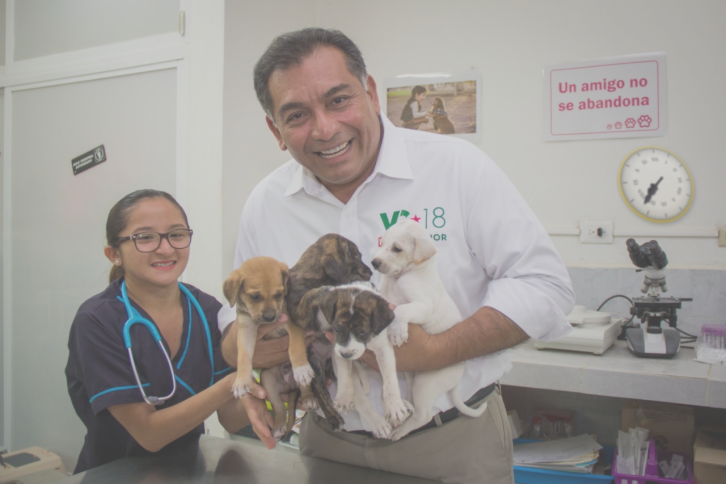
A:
7,37
